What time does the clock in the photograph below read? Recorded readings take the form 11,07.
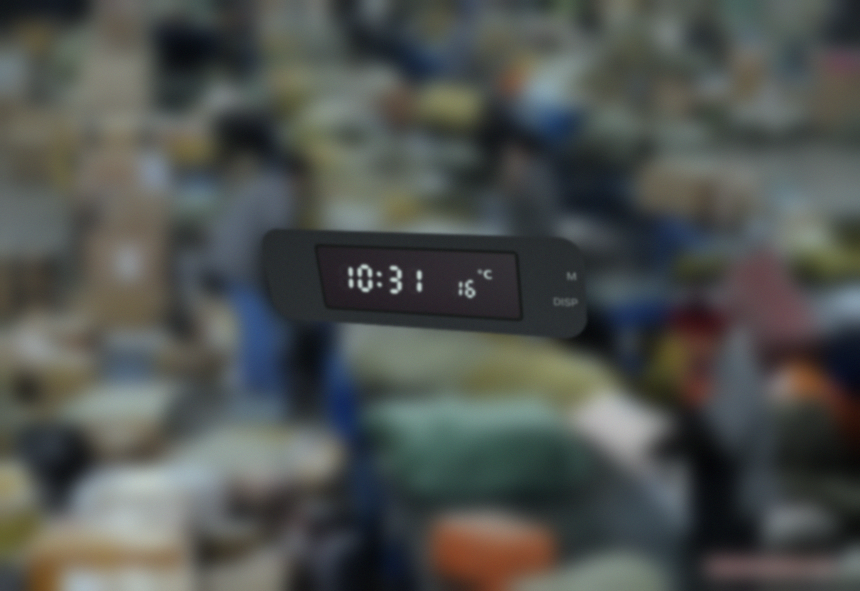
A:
10,31
